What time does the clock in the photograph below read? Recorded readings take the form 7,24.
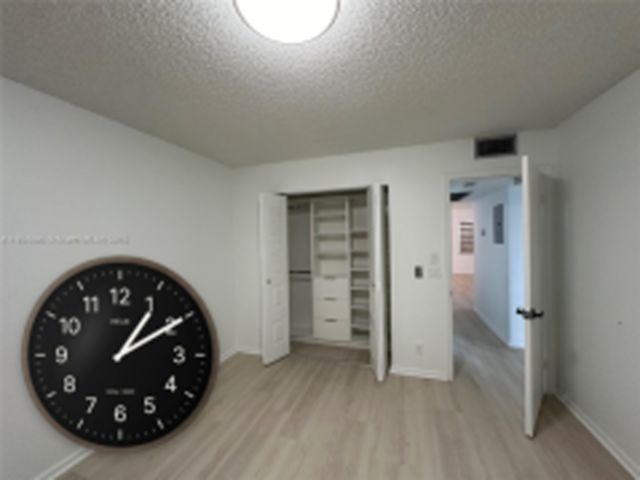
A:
1,10
